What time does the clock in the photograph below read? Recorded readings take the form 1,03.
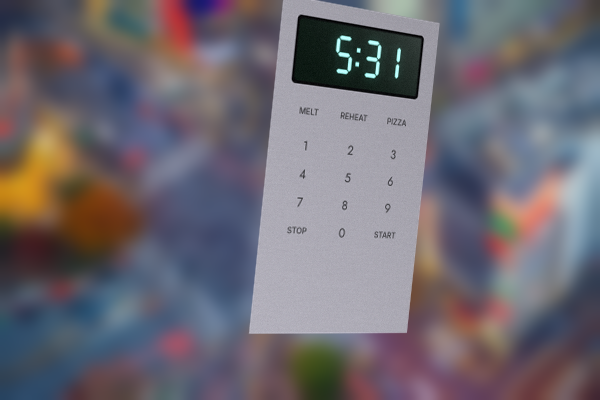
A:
5,31
